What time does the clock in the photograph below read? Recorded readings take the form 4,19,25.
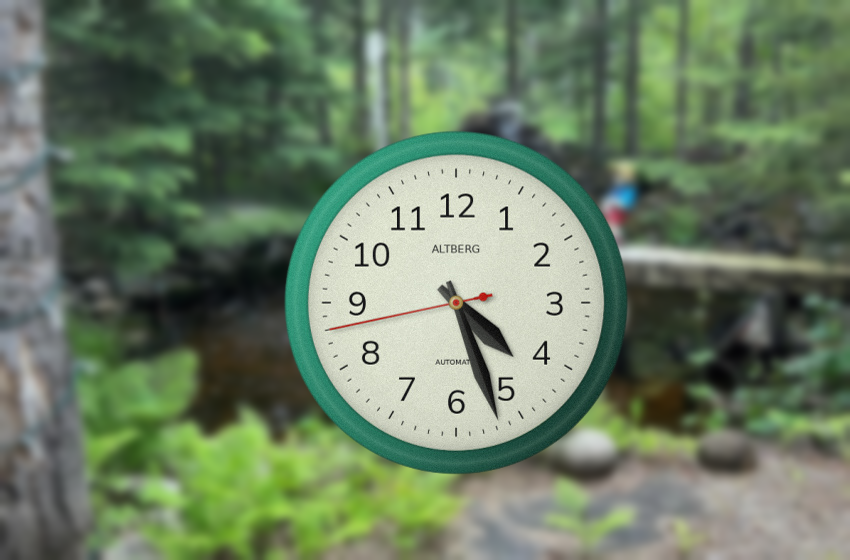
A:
4,26,43
